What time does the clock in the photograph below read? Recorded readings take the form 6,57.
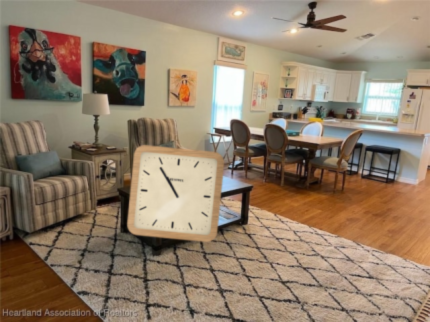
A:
10,54
